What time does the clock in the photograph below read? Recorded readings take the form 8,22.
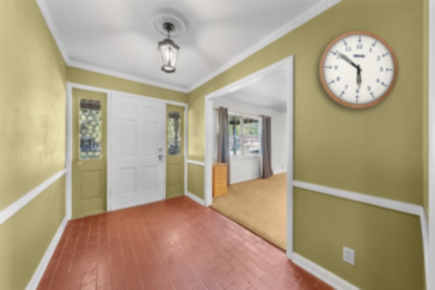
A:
5,51
